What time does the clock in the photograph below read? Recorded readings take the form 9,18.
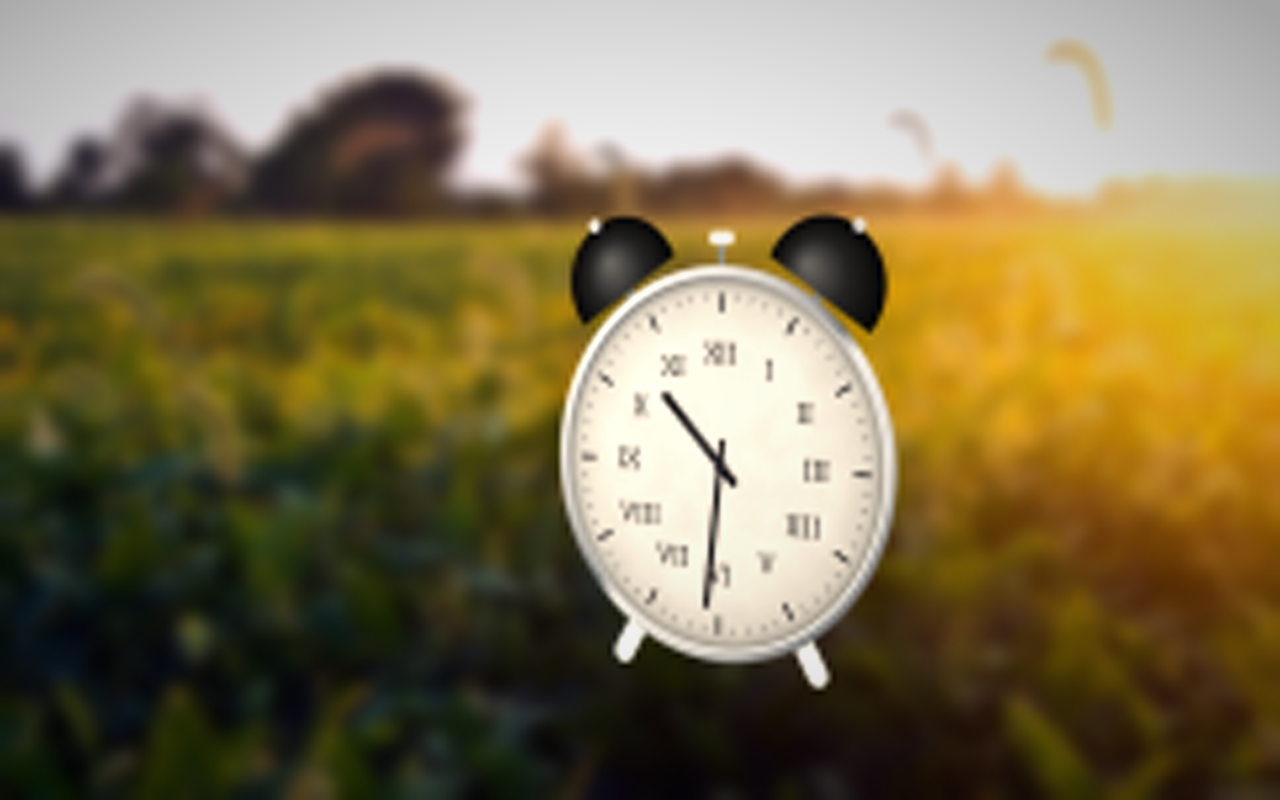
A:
10,31
